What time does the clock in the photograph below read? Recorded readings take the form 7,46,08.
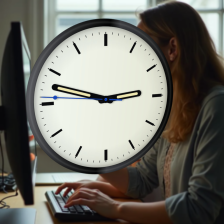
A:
2,47,46
